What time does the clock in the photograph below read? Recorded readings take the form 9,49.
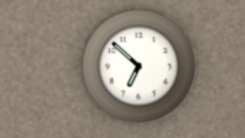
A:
6,52
